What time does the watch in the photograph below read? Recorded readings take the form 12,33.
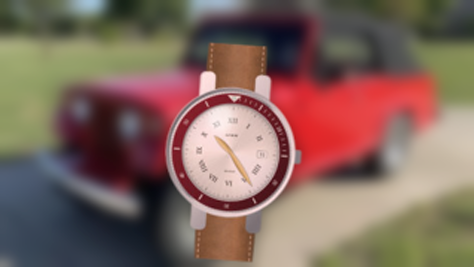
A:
10,24
